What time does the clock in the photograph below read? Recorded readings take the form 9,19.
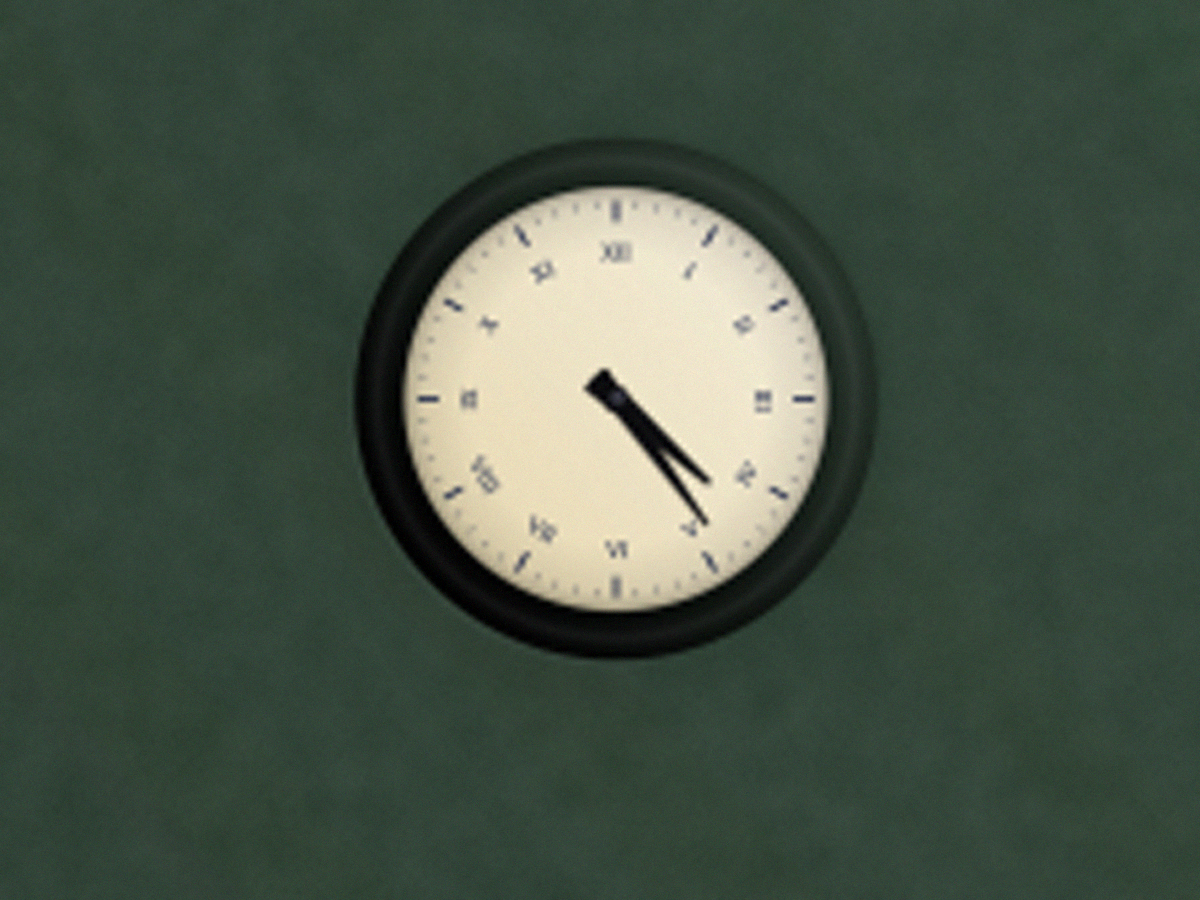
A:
4,24
